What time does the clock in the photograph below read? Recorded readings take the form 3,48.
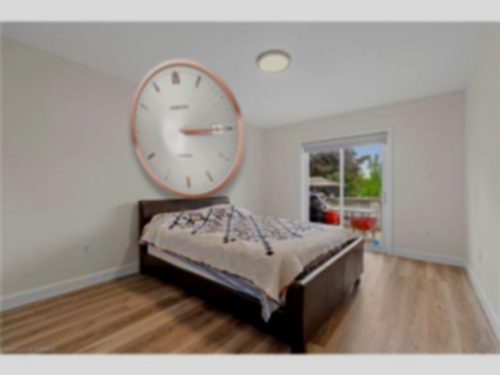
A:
3,15
